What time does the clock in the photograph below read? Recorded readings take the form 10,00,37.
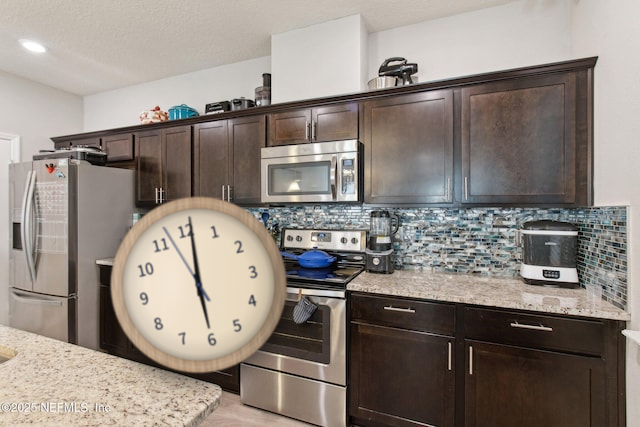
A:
6,00,57
